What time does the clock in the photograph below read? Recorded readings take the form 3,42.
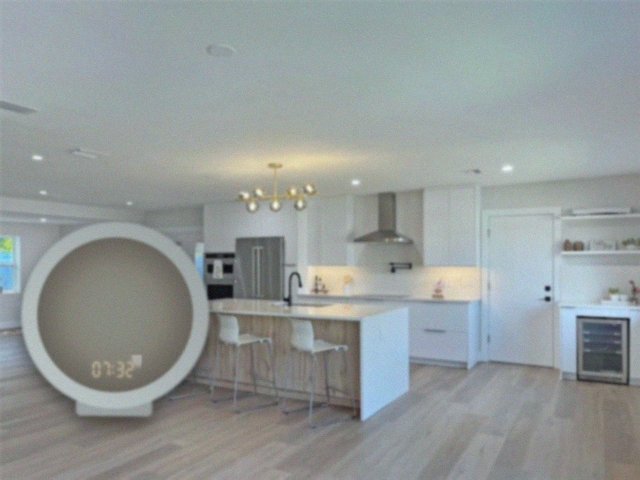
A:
7,32
